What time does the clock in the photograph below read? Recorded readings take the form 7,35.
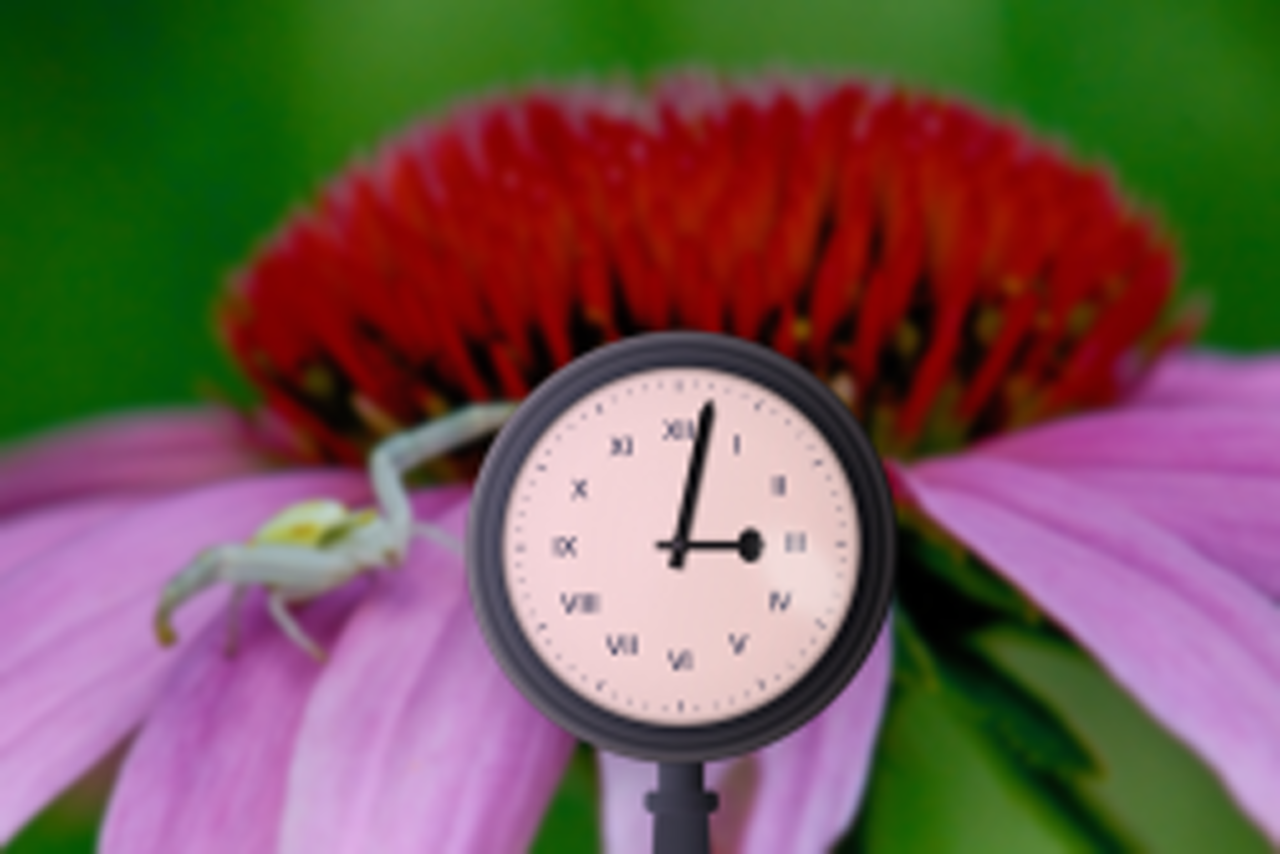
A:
3,02
